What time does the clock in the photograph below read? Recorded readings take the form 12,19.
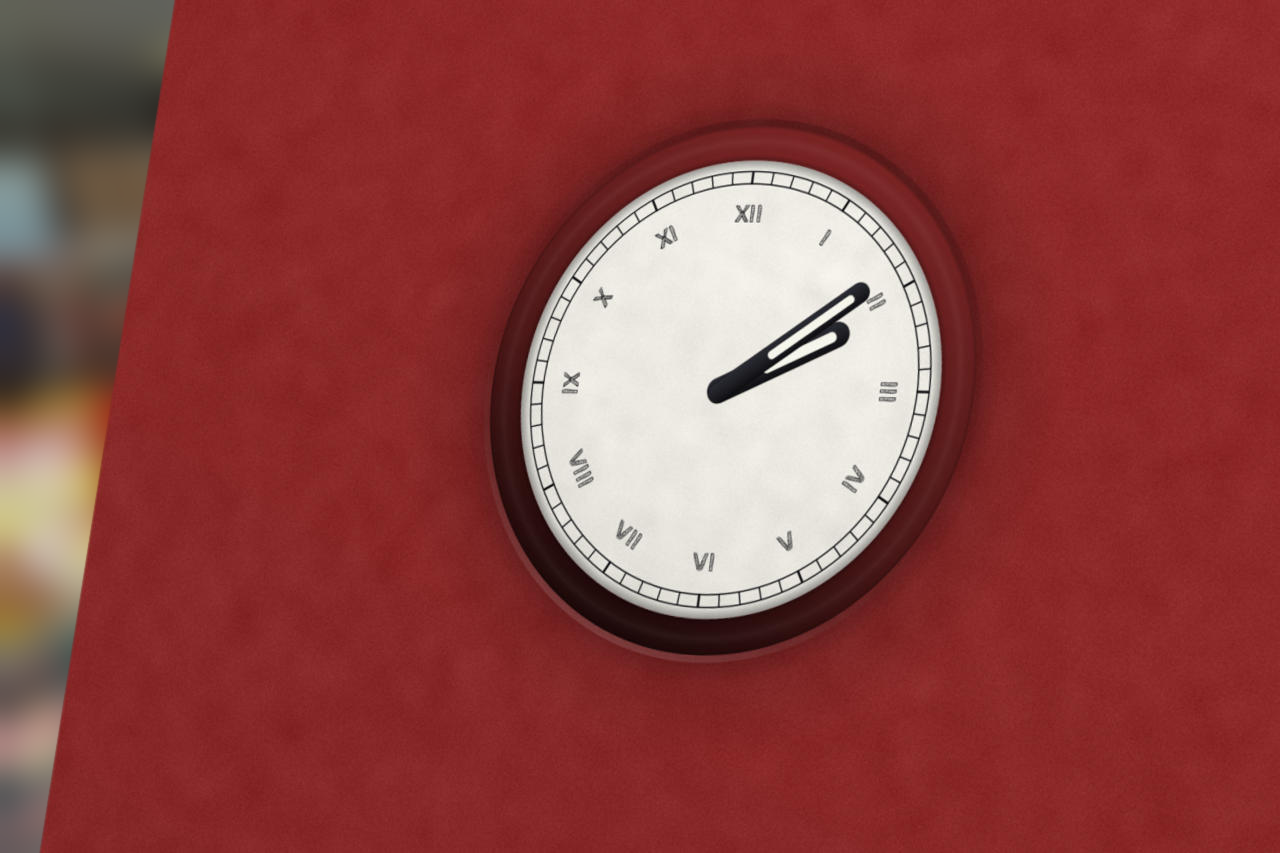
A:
2,09
